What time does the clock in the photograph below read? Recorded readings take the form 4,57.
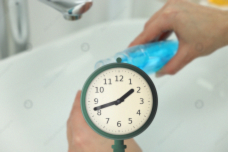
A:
1,42
